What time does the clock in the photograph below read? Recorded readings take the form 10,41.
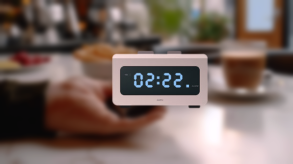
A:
2,22
